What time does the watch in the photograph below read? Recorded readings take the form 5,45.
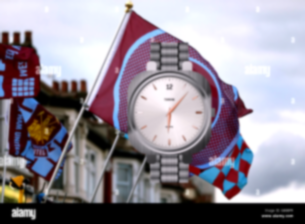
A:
6,07
